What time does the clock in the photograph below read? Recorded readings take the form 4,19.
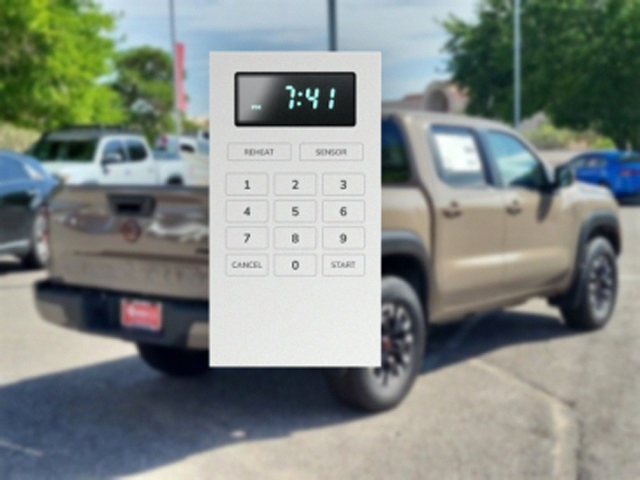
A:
7,41
